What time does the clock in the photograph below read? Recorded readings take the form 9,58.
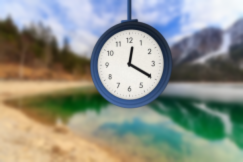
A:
12,20
